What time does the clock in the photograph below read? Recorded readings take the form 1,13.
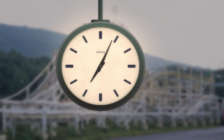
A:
7,04
